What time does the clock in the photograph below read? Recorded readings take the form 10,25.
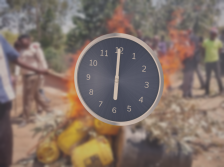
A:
6,00
